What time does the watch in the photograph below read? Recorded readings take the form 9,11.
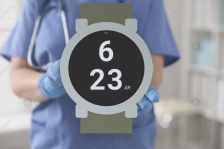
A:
6,23
